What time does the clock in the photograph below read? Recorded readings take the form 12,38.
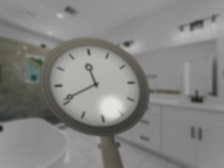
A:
11,41
